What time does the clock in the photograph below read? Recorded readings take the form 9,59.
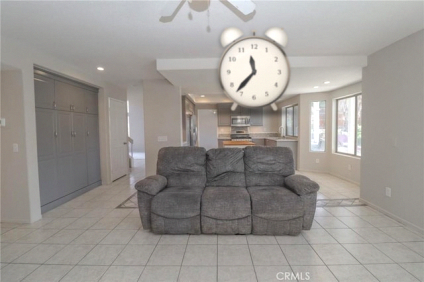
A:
11,37
